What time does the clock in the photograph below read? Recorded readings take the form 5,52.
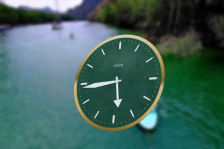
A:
5,44
